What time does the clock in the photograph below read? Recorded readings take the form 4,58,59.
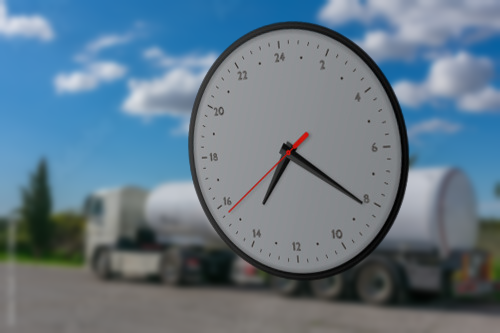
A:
14,20,39
